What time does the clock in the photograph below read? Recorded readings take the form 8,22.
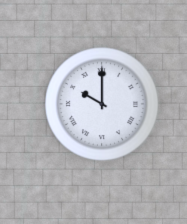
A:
10,00
